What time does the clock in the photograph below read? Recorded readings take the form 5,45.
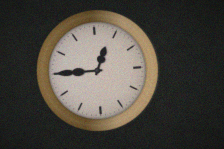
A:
12,45
